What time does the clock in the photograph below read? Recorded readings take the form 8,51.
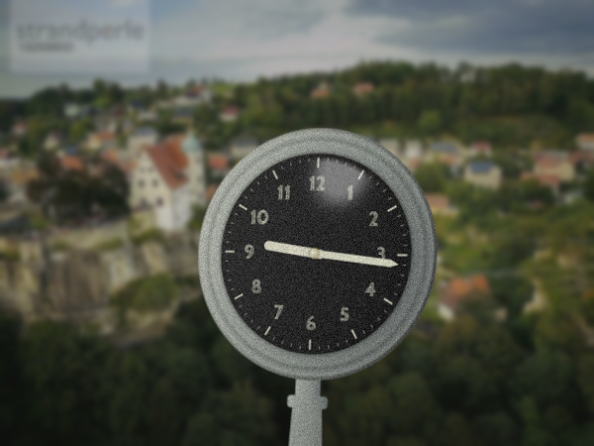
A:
9,16
